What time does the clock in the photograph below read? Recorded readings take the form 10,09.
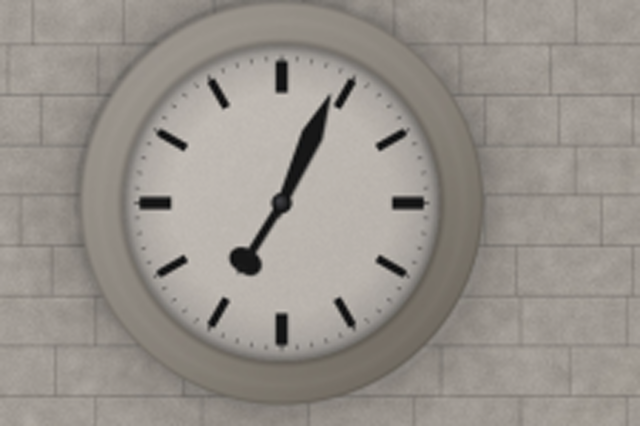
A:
7,04
